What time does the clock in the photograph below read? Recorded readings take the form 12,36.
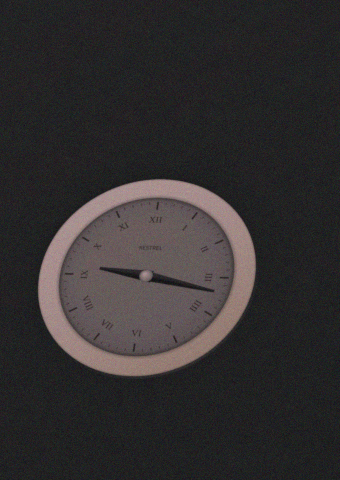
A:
9,17
